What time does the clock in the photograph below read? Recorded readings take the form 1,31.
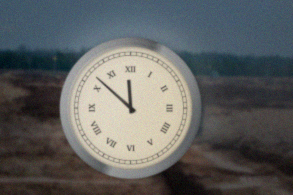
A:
11,52
